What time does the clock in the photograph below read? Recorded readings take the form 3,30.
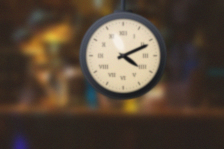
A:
4,11
